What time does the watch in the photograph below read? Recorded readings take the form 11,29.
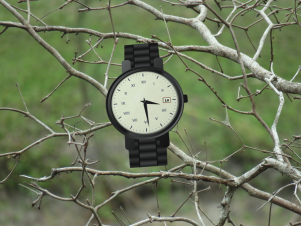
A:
3,29
